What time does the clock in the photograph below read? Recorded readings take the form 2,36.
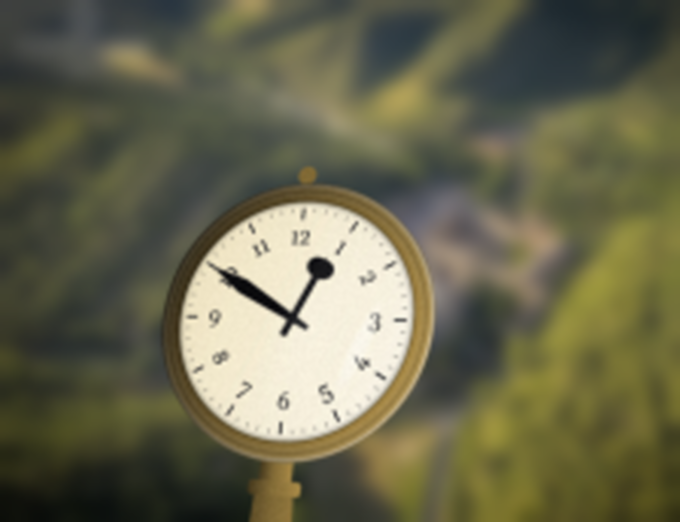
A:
12,50
